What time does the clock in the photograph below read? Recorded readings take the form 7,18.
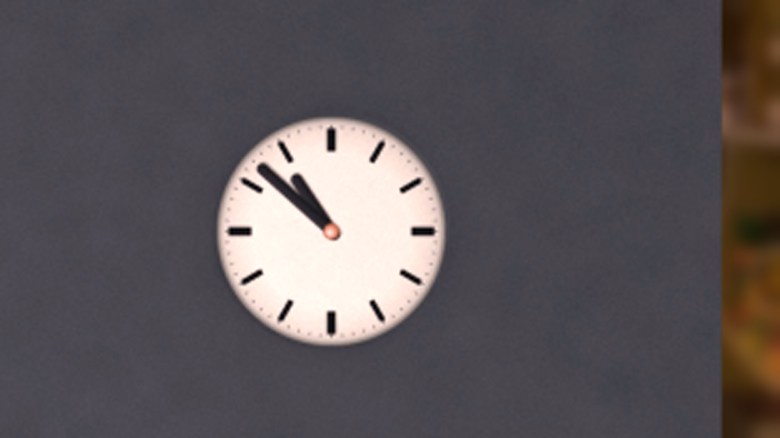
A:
10,52
